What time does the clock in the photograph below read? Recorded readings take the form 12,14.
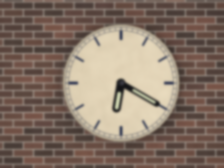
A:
6,20
